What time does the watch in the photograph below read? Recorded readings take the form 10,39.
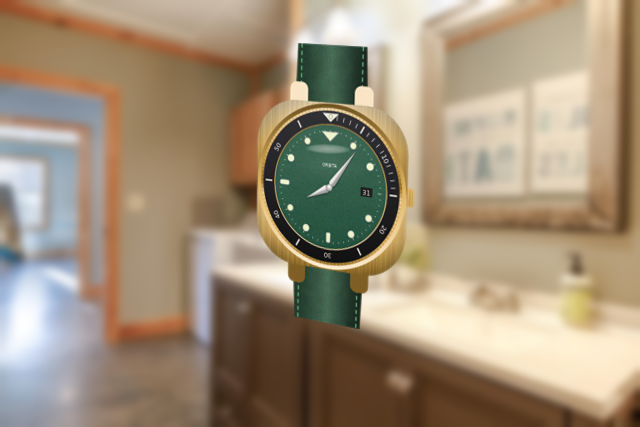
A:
8,06
